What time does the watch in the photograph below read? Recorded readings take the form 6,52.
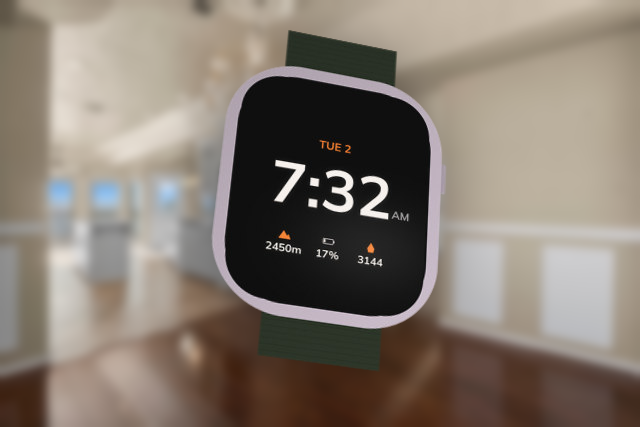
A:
7,32
